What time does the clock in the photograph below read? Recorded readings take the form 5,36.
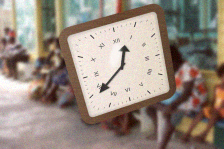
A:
12,39
